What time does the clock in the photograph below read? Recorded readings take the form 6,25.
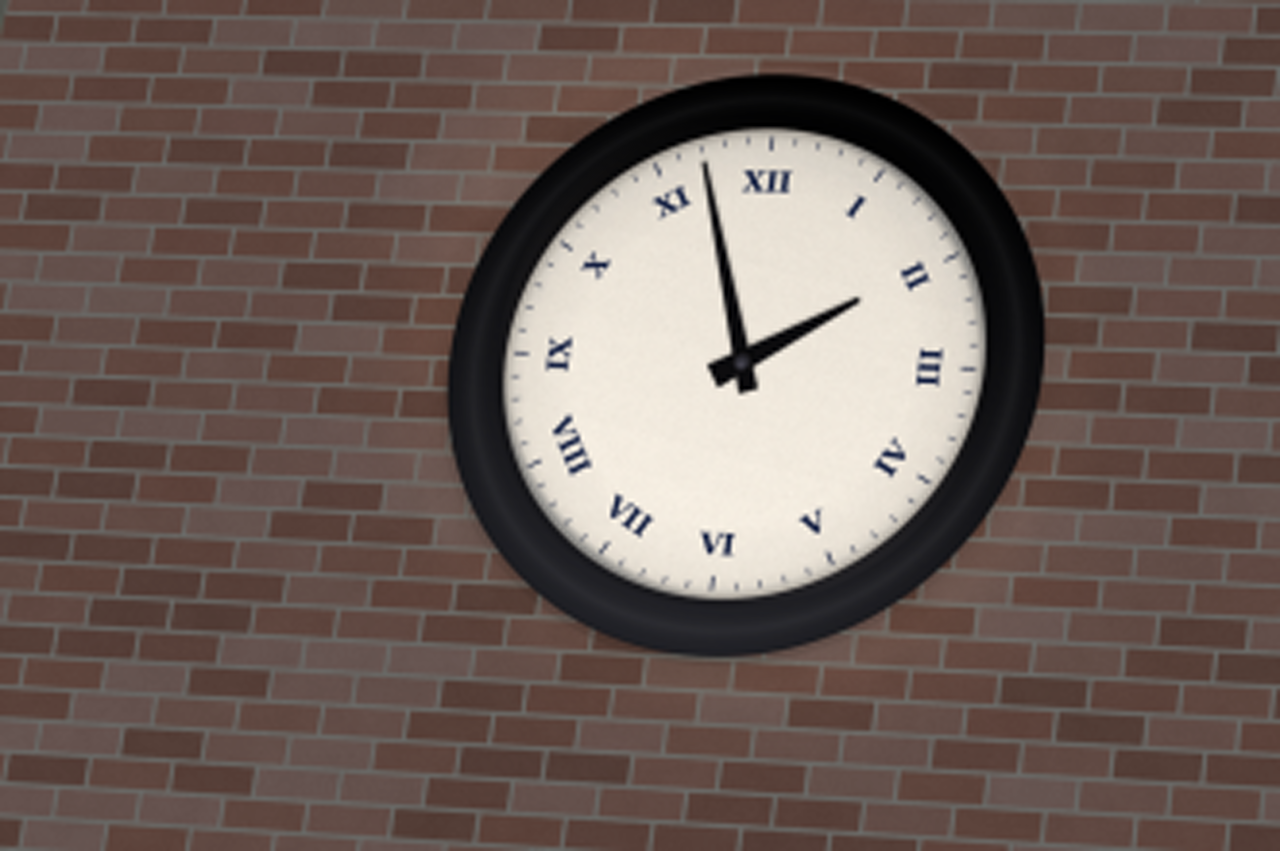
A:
1,57
